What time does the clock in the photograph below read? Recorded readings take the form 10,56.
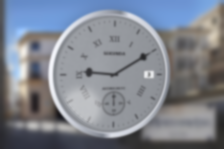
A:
9,10
